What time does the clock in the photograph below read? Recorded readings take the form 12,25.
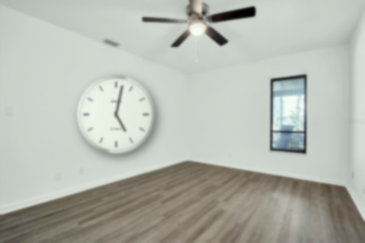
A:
5,02
